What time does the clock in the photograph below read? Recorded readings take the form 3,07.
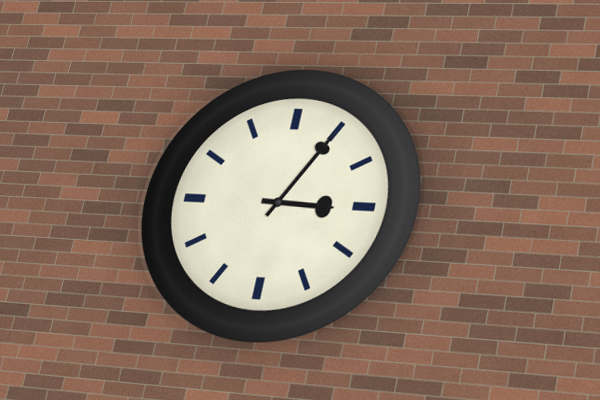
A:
3,05
